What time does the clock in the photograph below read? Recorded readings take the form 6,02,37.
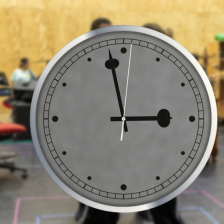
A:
2,58,01
